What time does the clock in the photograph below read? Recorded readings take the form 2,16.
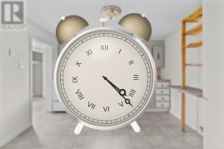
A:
4,23
